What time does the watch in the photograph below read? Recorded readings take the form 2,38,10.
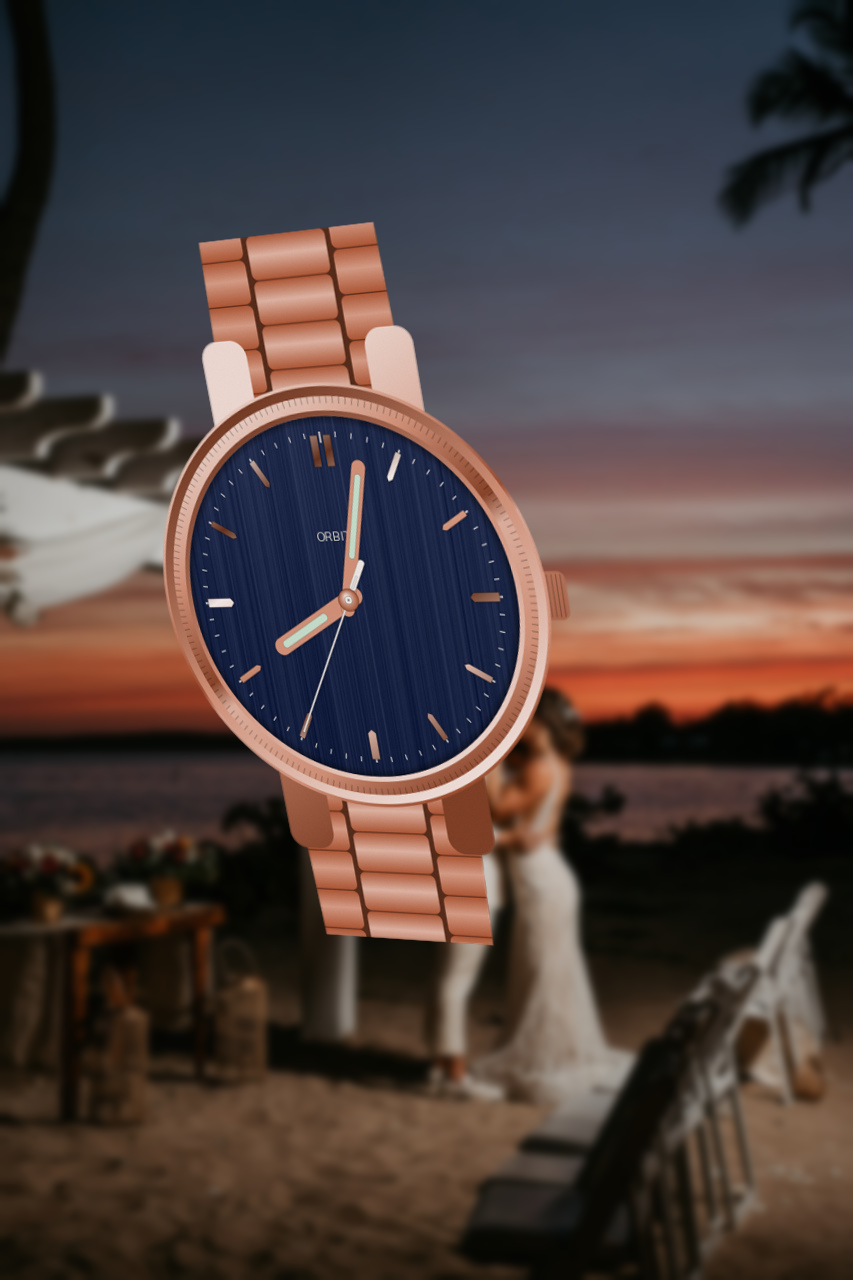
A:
8,02,35
